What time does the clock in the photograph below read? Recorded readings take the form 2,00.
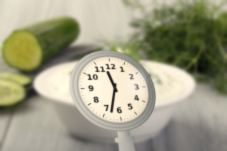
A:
11,33
